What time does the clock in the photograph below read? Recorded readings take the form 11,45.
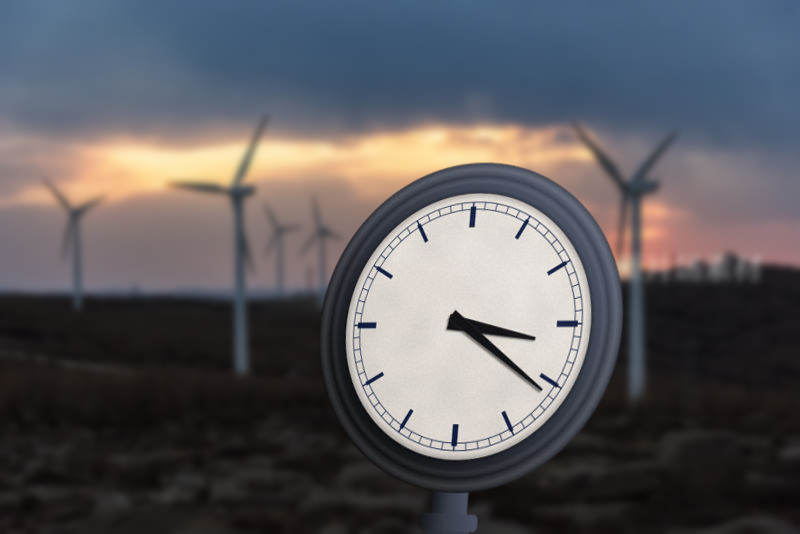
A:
3,21
